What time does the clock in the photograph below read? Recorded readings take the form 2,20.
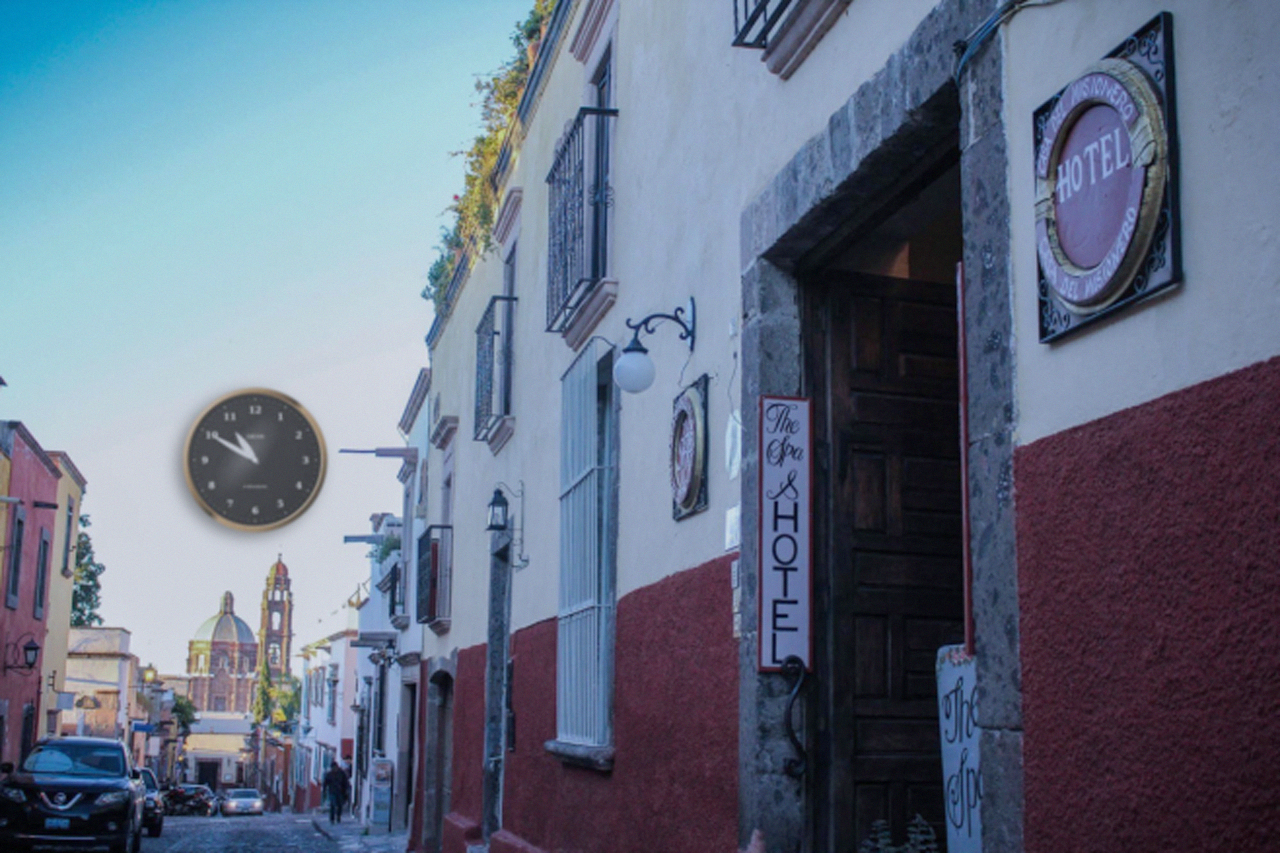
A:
10,50
